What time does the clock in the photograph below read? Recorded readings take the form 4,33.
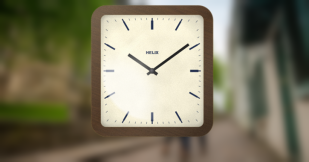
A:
10,09
